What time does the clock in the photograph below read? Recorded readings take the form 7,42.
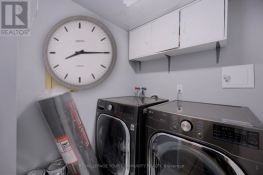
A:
8,15
